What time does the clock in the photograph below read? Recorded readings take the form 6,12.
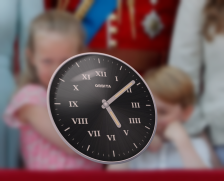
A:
5,09
